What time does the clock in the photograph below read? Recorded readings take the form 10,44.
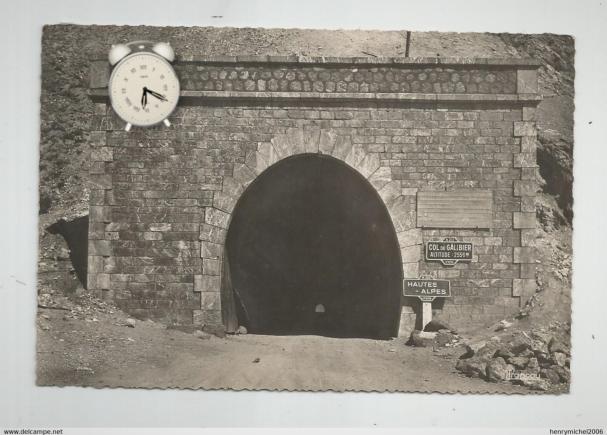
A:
6,20
